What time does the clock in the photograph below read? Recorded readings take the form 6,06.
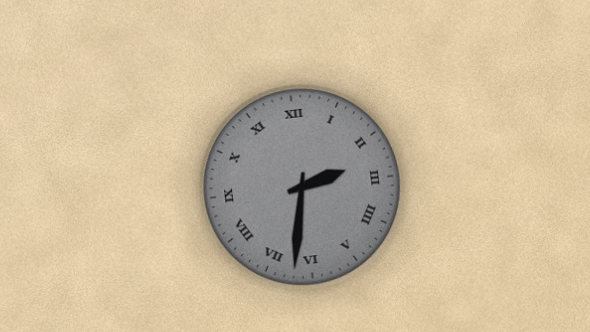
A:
2,32
